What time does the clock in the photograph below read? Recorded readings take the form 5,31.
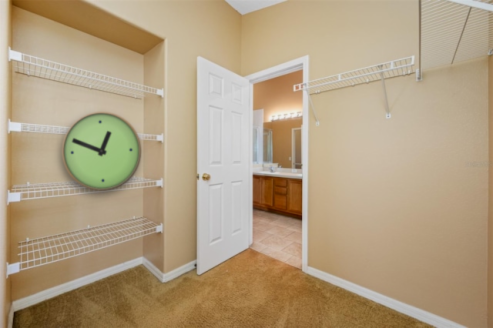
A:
12,49
